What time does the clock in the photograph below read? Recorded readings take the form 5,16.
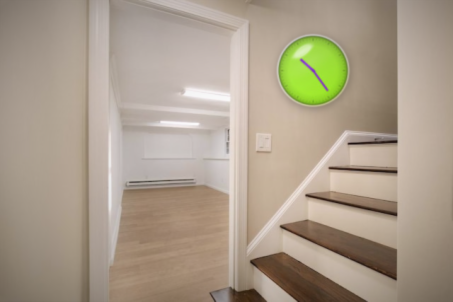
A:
10,24
